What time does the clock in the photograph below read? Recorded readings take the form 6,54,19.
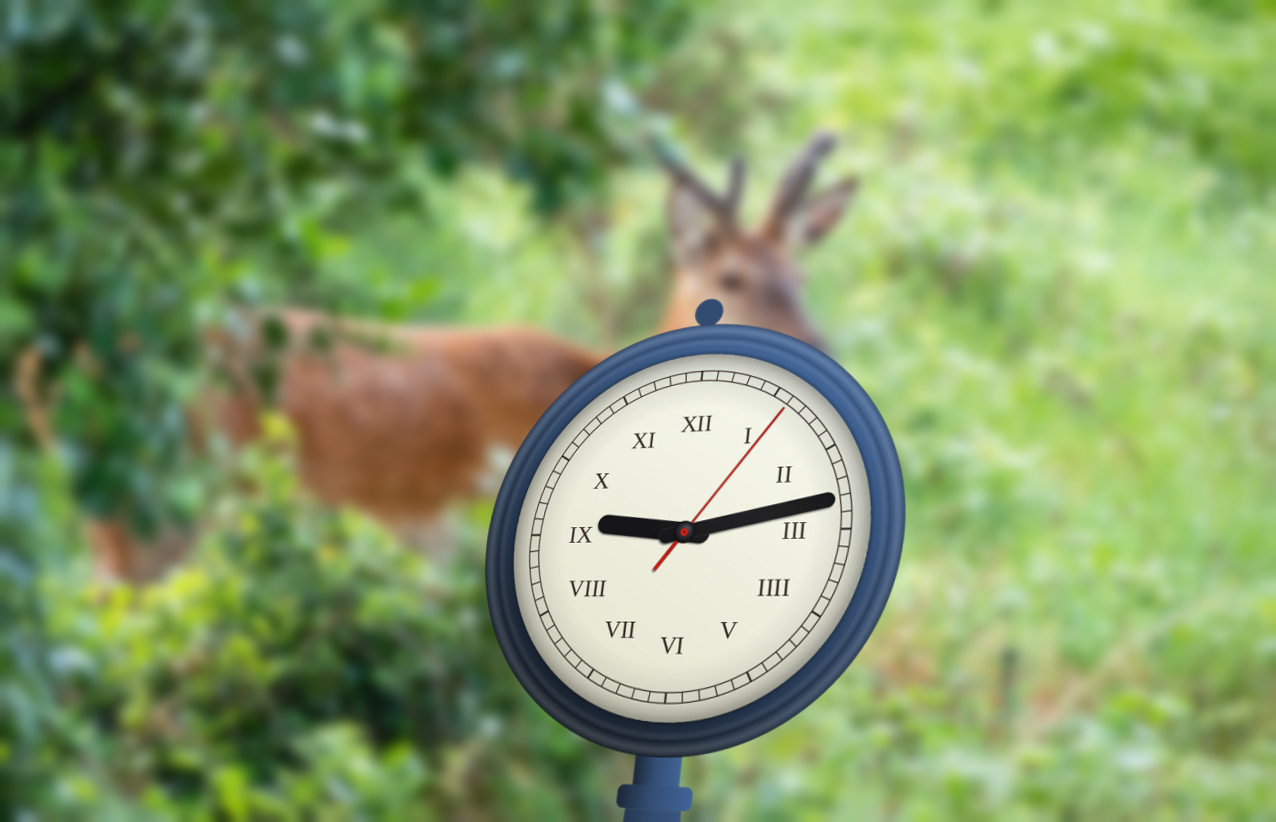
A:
9,13,06
